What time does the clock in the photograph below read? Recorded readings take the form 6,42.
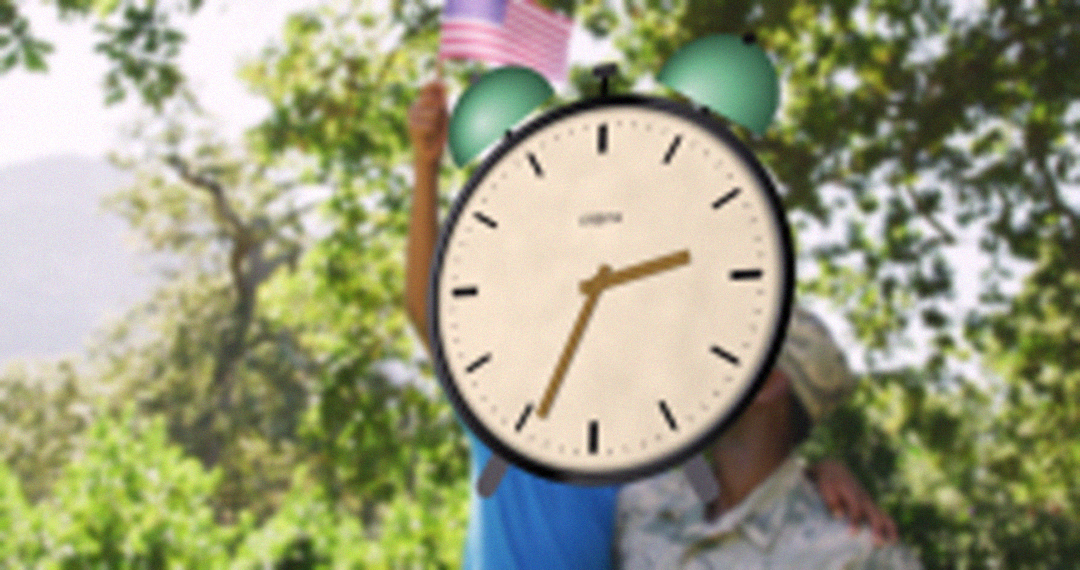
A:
2,34
